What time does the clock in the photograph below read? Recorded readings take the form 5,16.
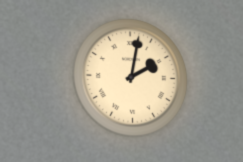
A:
2,02
